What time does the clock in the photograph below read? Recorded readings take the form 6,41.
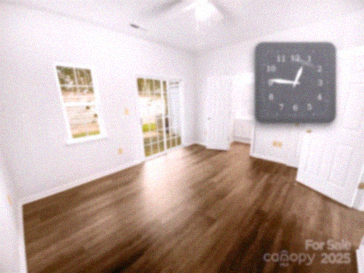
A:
12,46
